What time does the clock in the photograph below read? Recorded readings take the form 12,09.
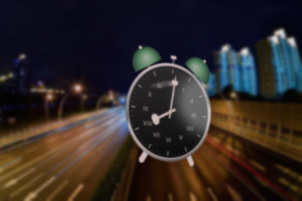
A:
8,01
